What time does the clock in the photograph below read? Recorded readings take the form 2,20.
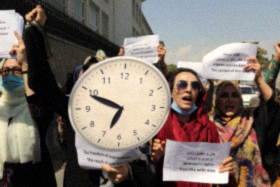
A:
6,49
